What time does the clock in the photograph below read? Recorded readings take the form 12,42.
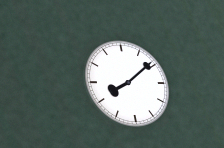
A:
8,09
